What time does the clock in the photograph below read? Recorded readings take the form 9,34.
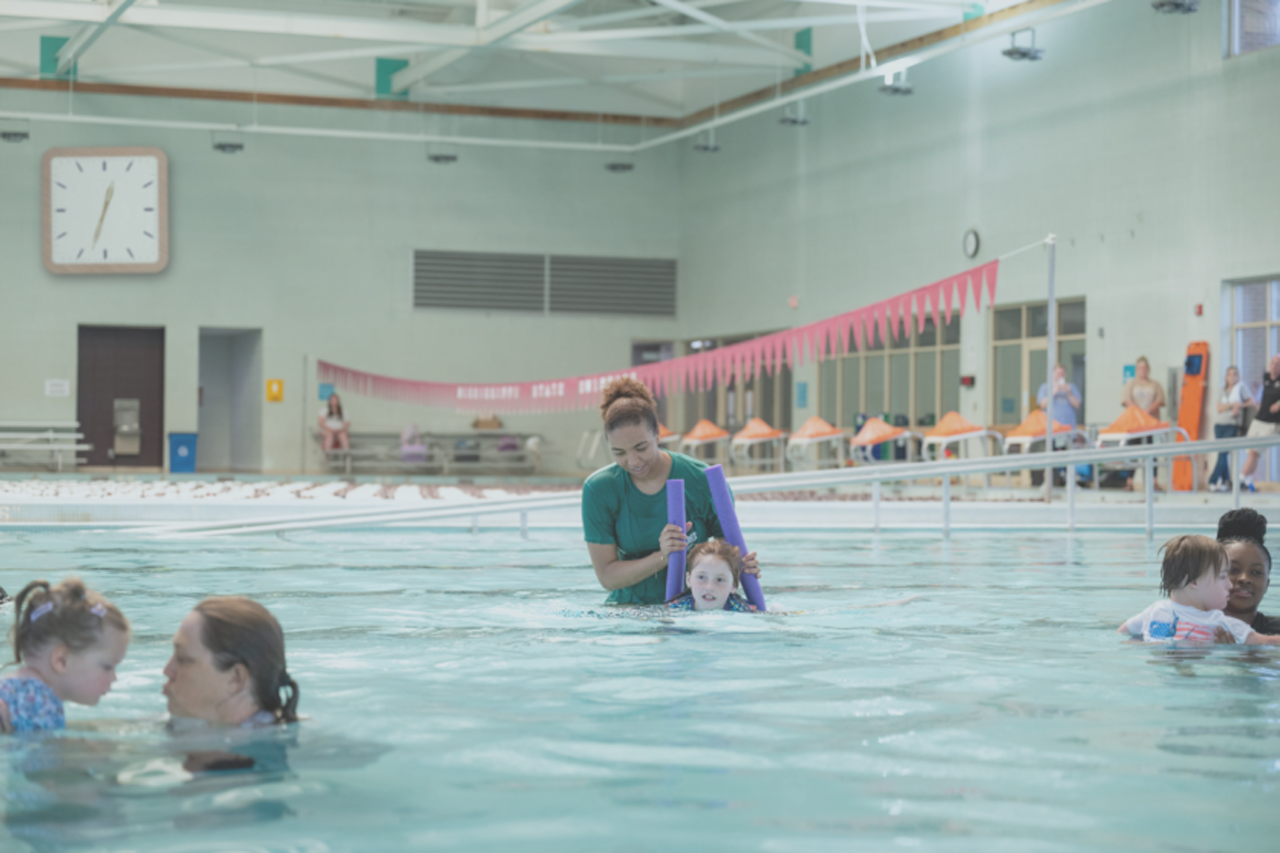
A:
12,33
